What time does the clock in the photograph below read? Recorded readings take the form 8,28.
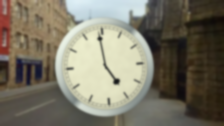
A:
4,59
